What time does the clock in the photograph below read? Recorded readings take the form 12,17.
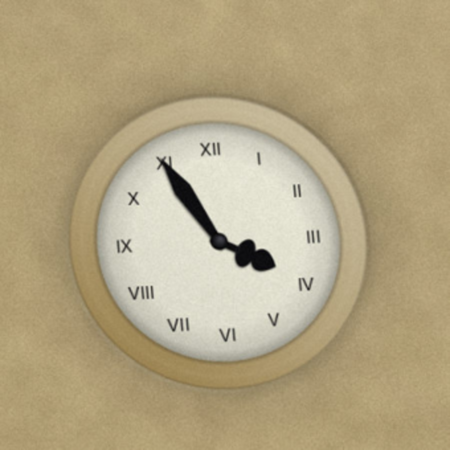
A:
3,55
